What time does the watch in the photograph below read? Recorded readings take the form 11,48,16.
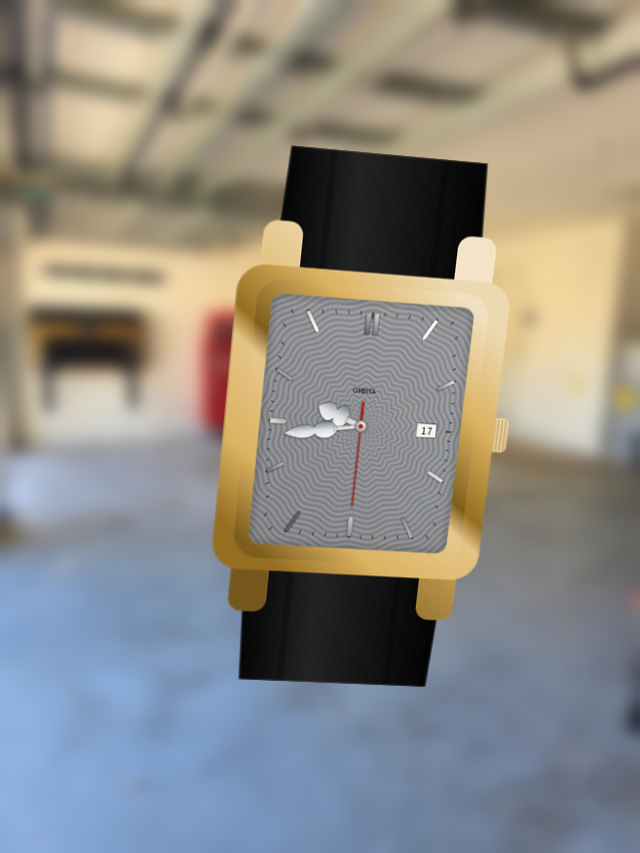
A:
9,43,30
